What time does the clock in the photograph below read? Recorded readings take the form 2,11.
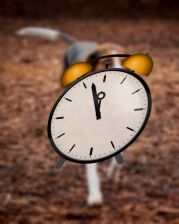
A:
11,57
